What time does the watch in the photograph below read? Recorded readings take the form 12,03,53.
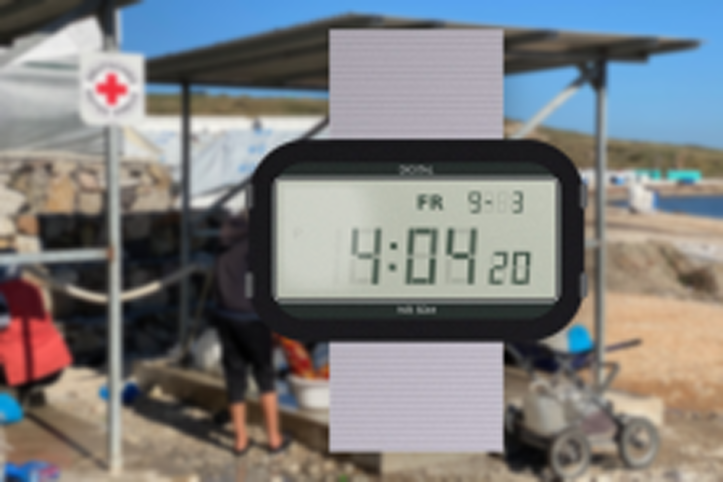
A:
4,04,20
